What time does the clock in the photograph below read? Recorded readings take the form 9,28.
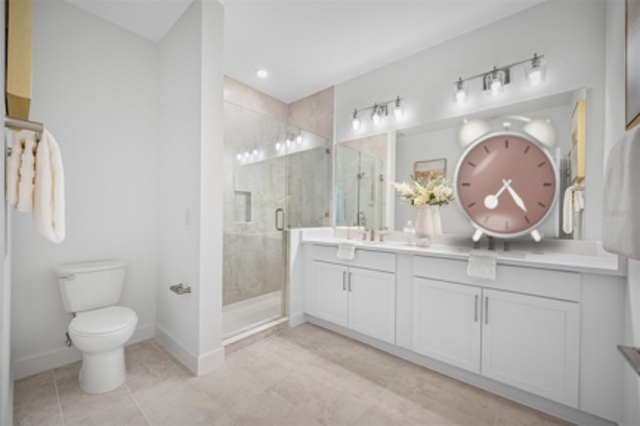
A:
7,24
